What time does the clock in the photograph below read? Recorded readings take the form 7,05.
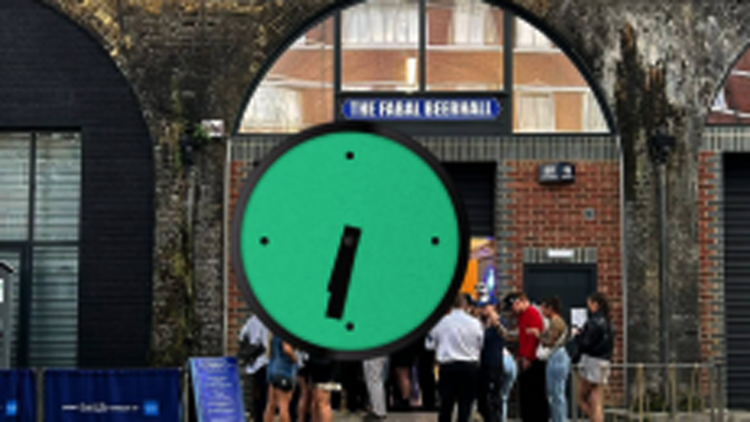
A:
6,32
